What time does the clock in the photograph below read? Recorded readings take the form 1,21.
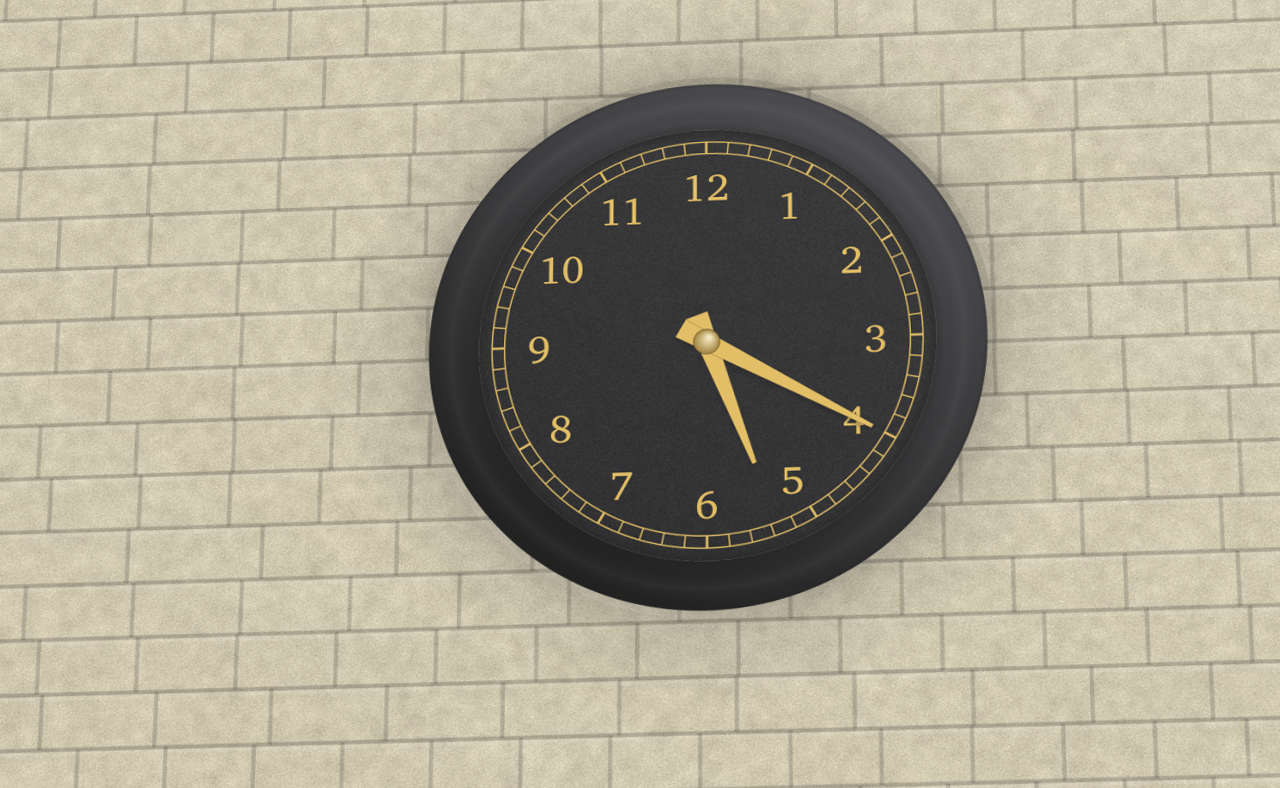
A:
5,20
